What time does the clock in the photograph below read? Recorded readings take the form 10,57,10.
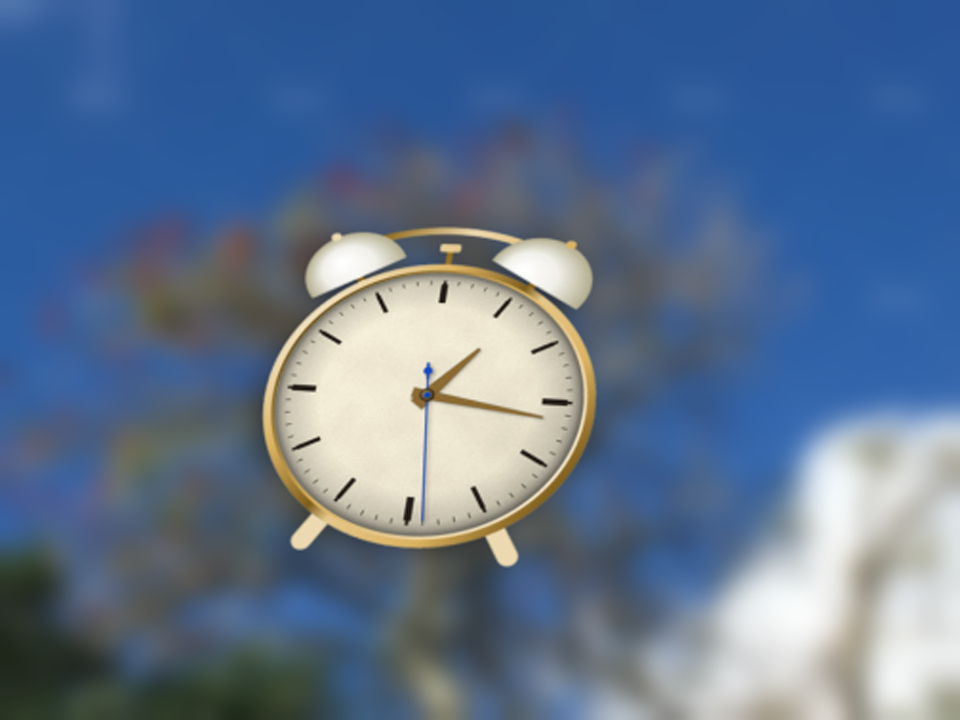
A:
1,16,29
